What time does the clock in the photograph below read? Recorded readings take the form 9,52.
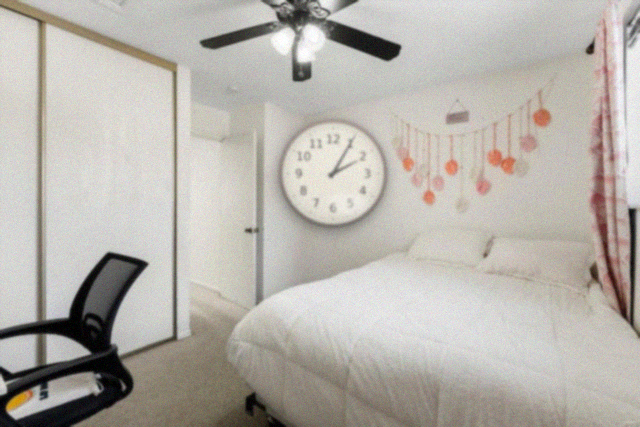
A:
2,05
